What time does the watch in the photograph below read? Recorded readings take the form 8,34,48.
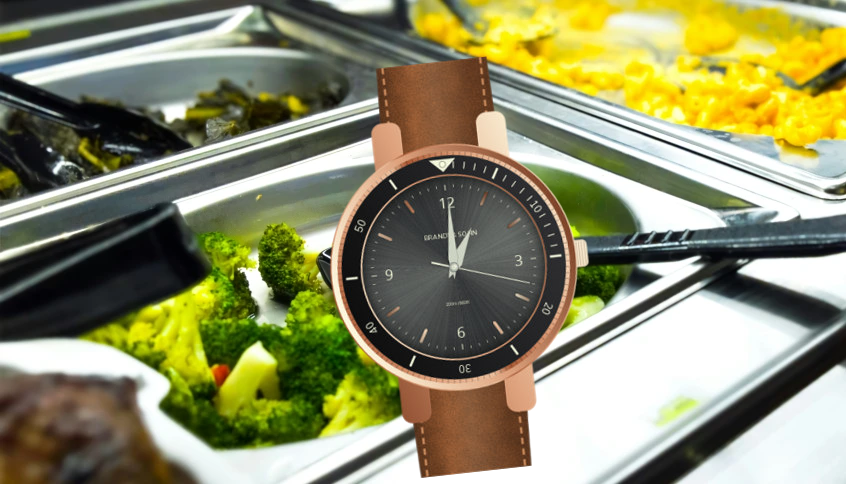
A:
1,00,18
